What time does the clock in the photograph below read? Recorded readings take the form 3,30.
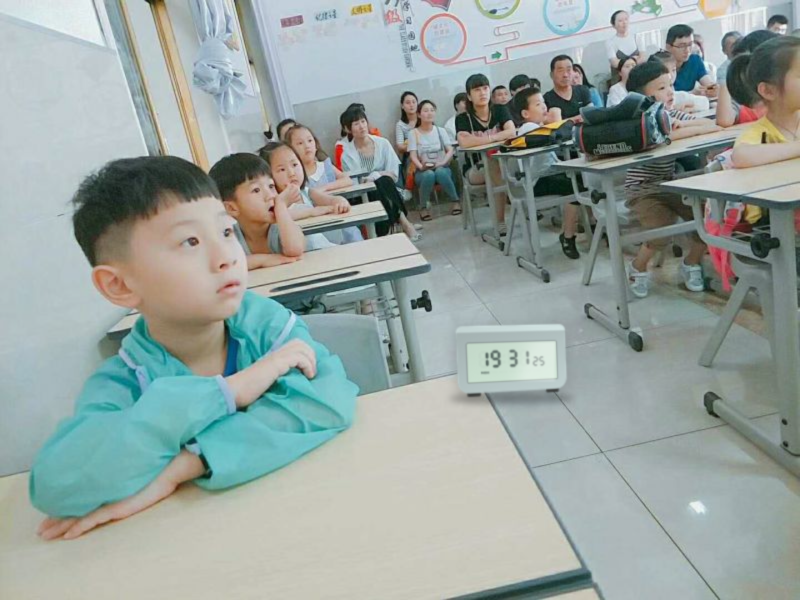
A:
19,31
